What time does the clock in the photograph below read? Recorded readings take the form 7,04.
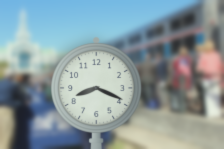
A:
8,19
